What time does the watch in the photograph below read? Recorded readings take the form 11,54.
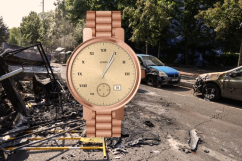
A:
1,04
